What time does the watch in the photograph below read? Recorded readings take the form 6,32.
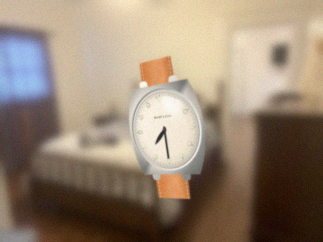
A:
7,30
